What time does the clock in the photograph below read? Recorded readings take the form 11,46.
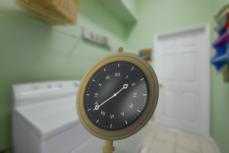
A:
1,39
